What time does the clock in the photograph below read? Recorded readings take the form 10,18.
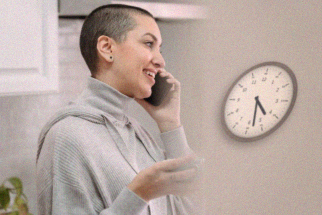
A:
4,28
